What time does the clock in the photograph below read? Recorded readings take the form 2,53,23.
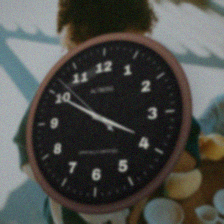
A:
3,49,52
